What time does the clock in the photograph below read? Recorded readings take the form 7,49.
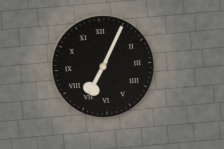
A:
7,05
